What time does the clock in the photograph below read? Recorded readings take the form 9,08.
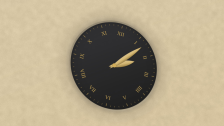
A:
2,07
